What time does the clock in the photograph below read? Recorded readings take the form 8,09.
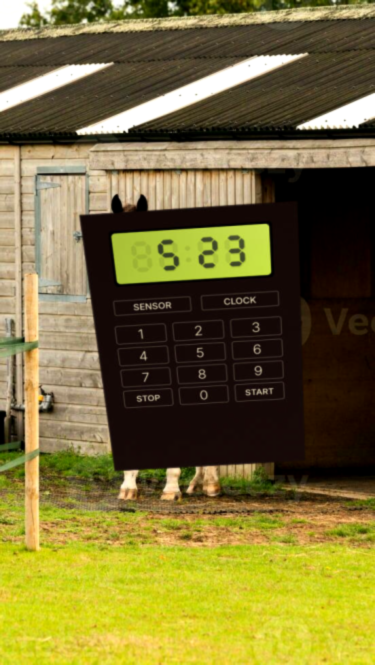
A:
5,23
